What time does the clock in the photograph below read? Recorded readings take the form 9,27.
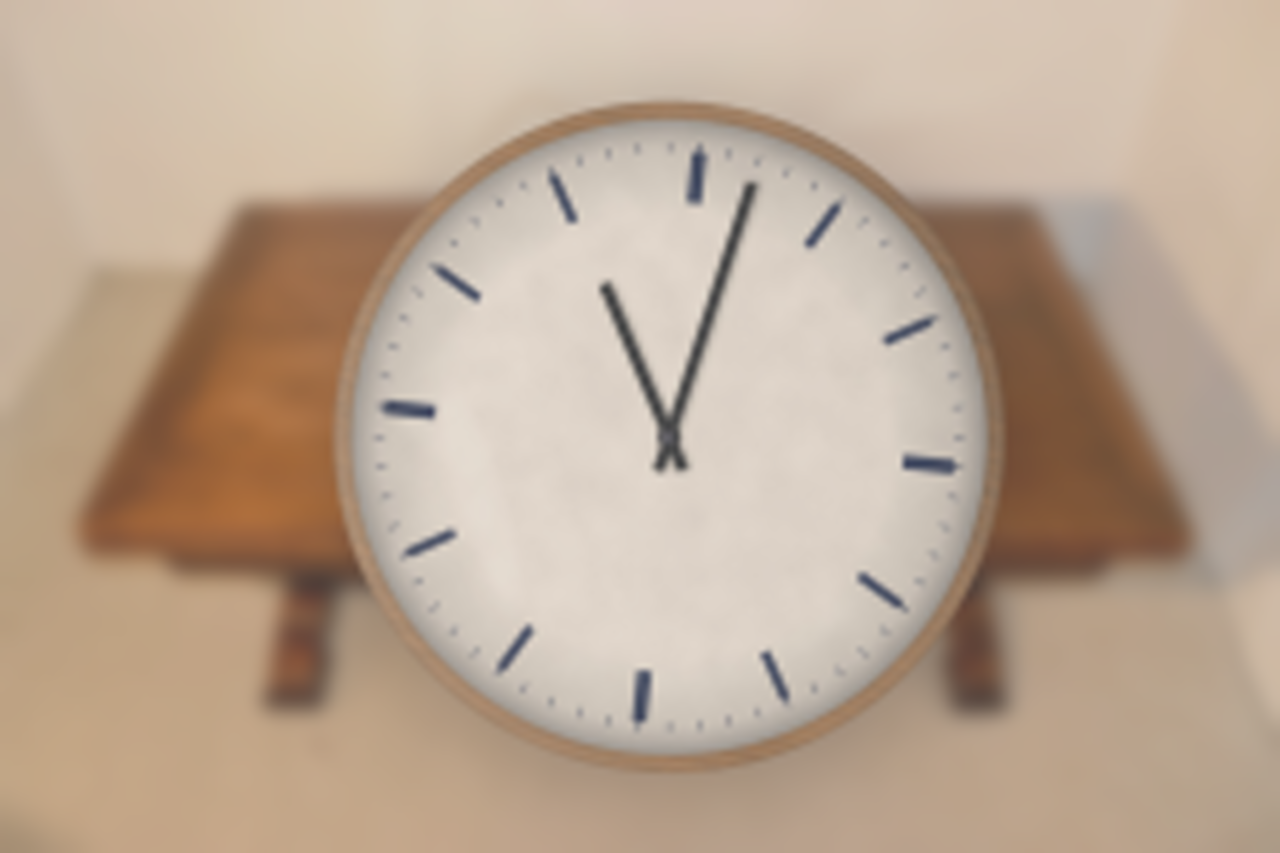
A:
11,02
